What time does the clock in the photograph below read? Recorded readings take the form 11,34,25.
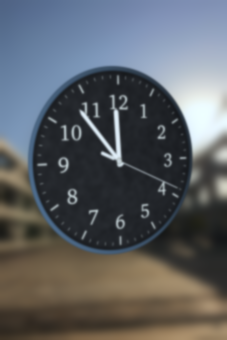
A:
11,53,19
